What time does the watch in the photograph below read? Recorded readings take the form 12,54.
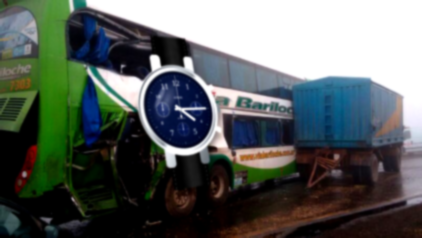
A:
4,15
